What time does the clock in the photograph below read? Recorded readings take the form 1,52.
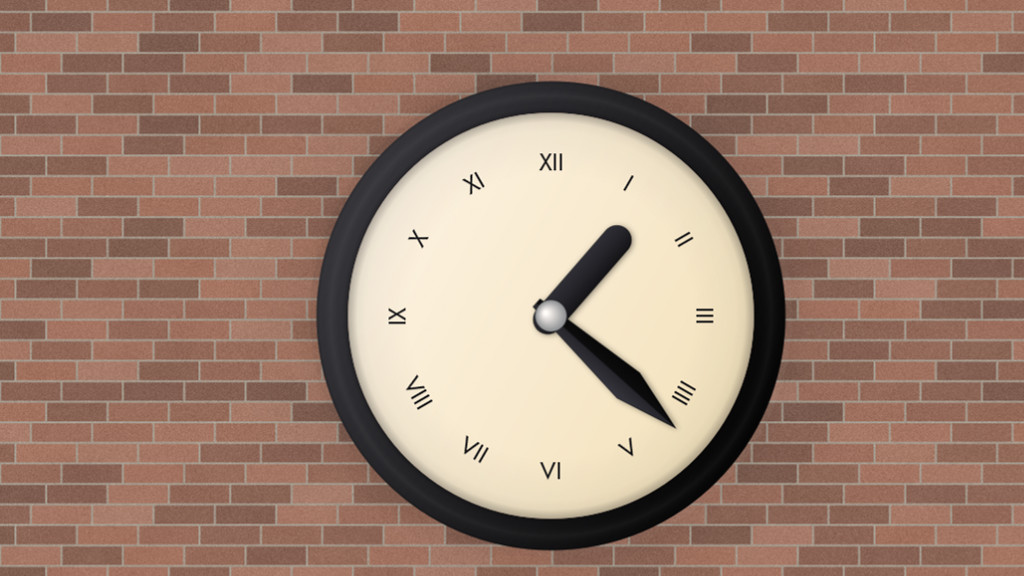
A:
1,22
